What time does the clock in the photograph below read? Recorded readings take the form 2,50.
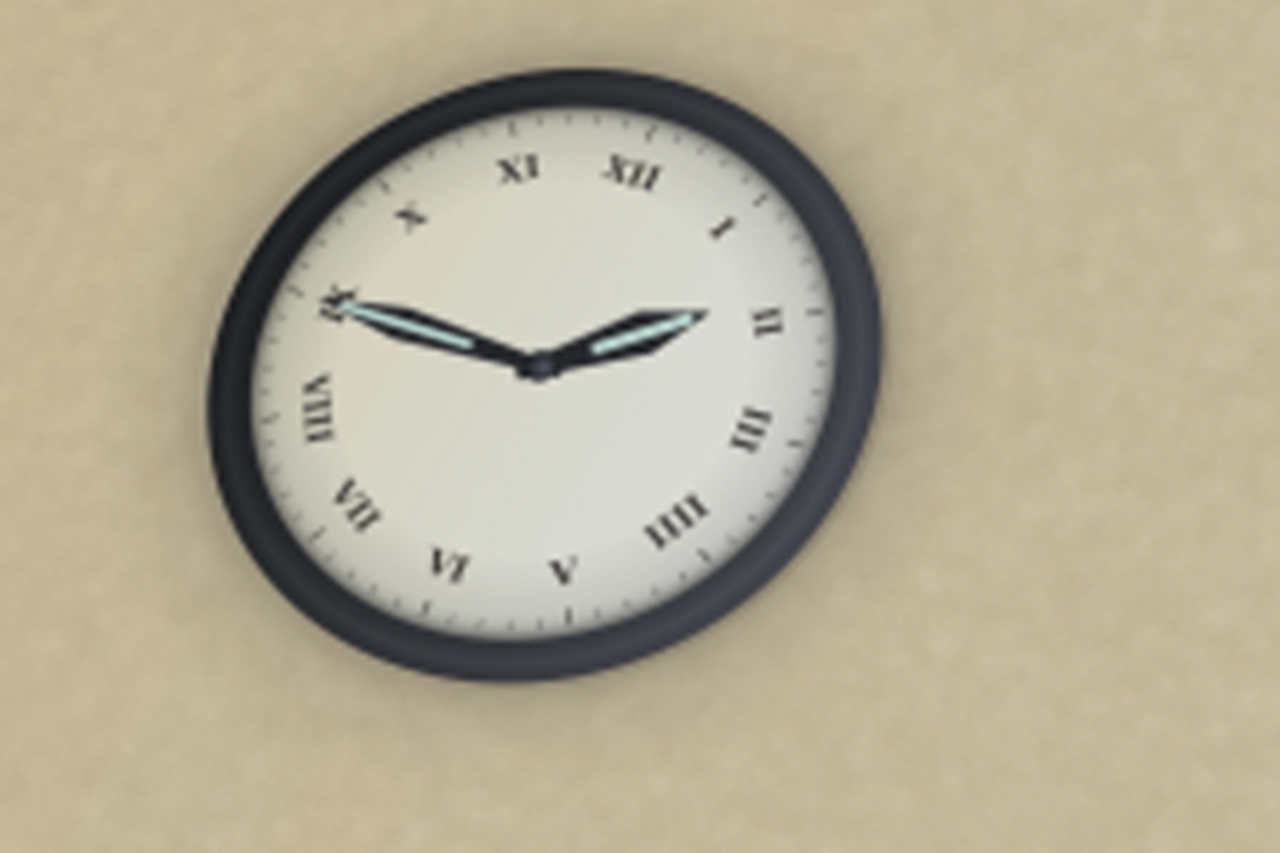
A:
1,45
